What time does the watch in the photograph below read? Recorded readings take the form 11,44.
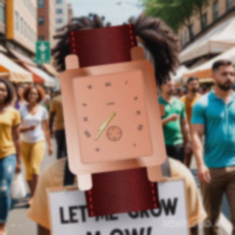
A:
7,37
